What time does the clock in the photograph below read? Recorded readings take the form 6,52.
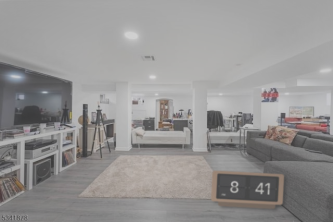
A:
8,41
